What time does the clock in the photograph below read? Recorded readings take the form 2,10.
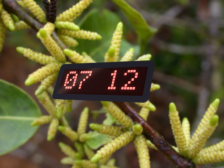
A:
7,12
